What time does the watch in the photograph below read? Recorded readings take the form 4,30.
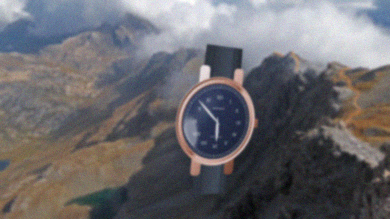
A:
5,52
